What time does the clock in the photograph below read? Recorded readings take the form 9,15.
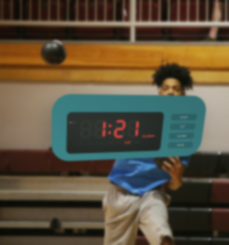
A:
1,21
